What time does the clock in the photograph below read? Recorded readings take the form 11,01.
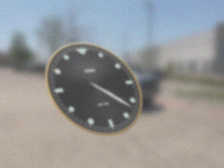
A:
4,22
